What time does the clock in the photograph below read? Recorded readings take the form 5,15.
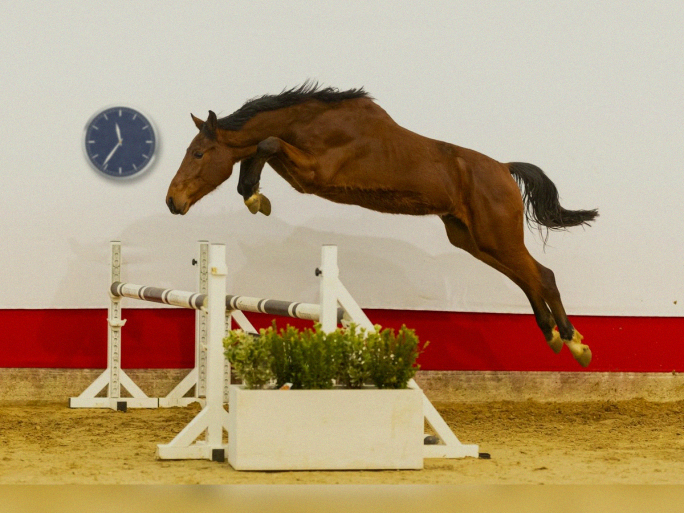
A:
11,36
